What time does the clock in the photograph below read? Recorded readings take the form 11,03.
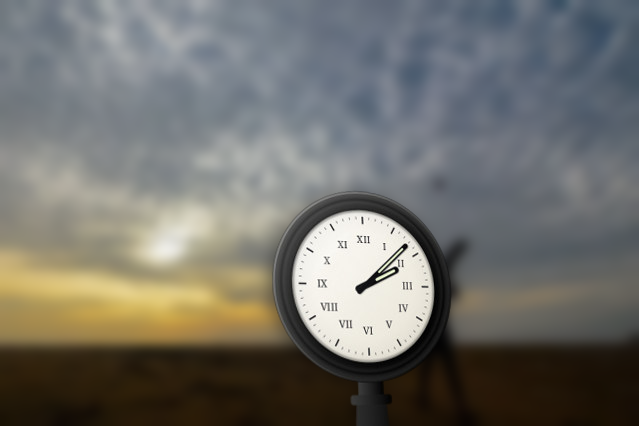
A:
2,08
